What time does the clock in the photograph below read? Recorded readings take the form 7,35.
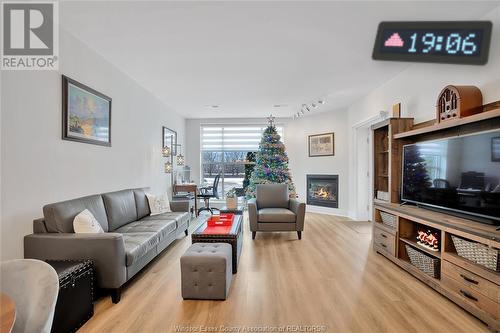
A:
19,06
